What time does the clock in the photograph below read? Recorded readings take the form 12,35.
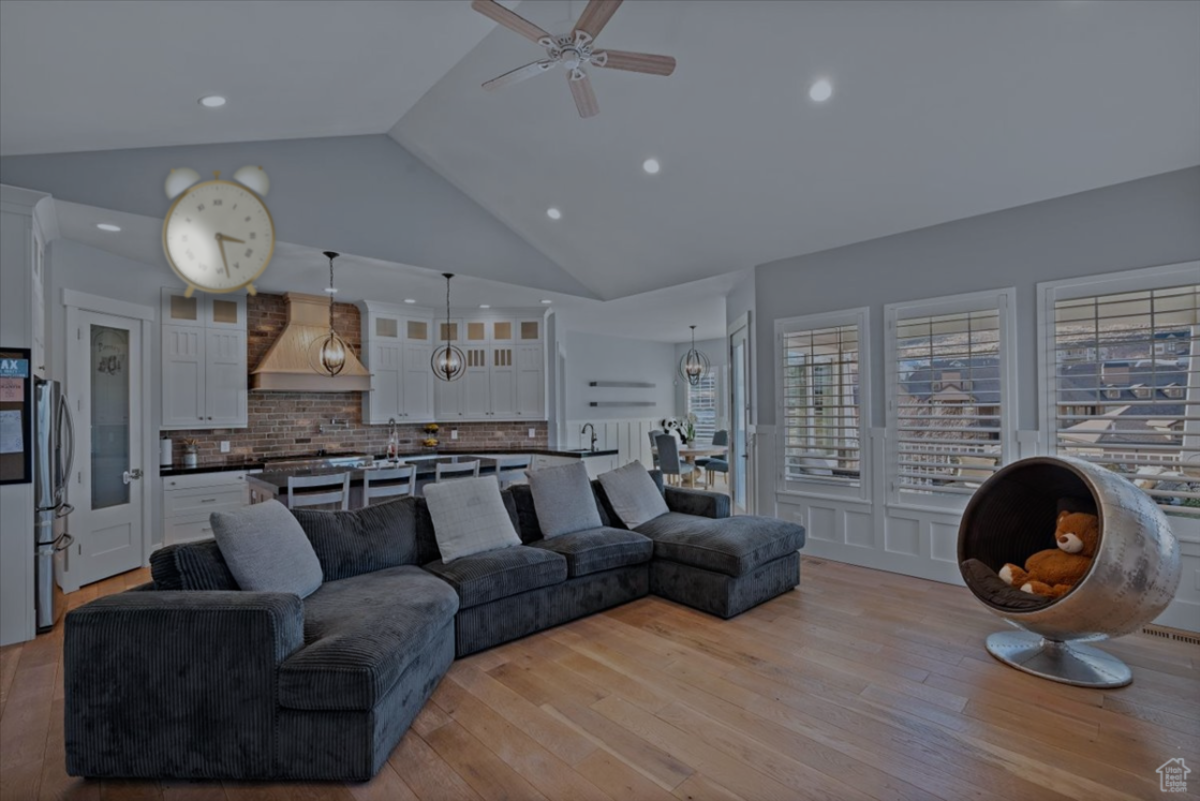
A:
3,28
